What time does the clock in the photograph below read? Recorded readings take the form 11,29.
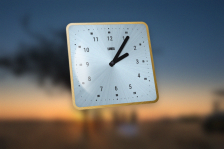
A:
2,06
